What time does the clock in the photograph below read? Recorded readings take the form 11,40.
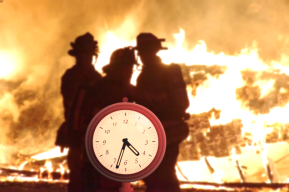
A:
4,33
